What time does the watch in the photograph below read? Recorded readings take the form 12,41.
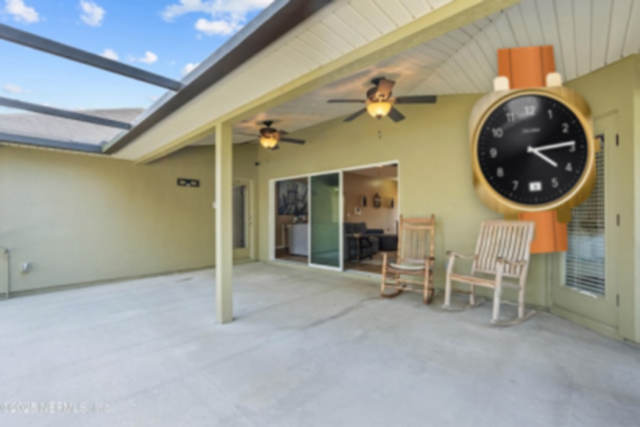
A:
4,14
